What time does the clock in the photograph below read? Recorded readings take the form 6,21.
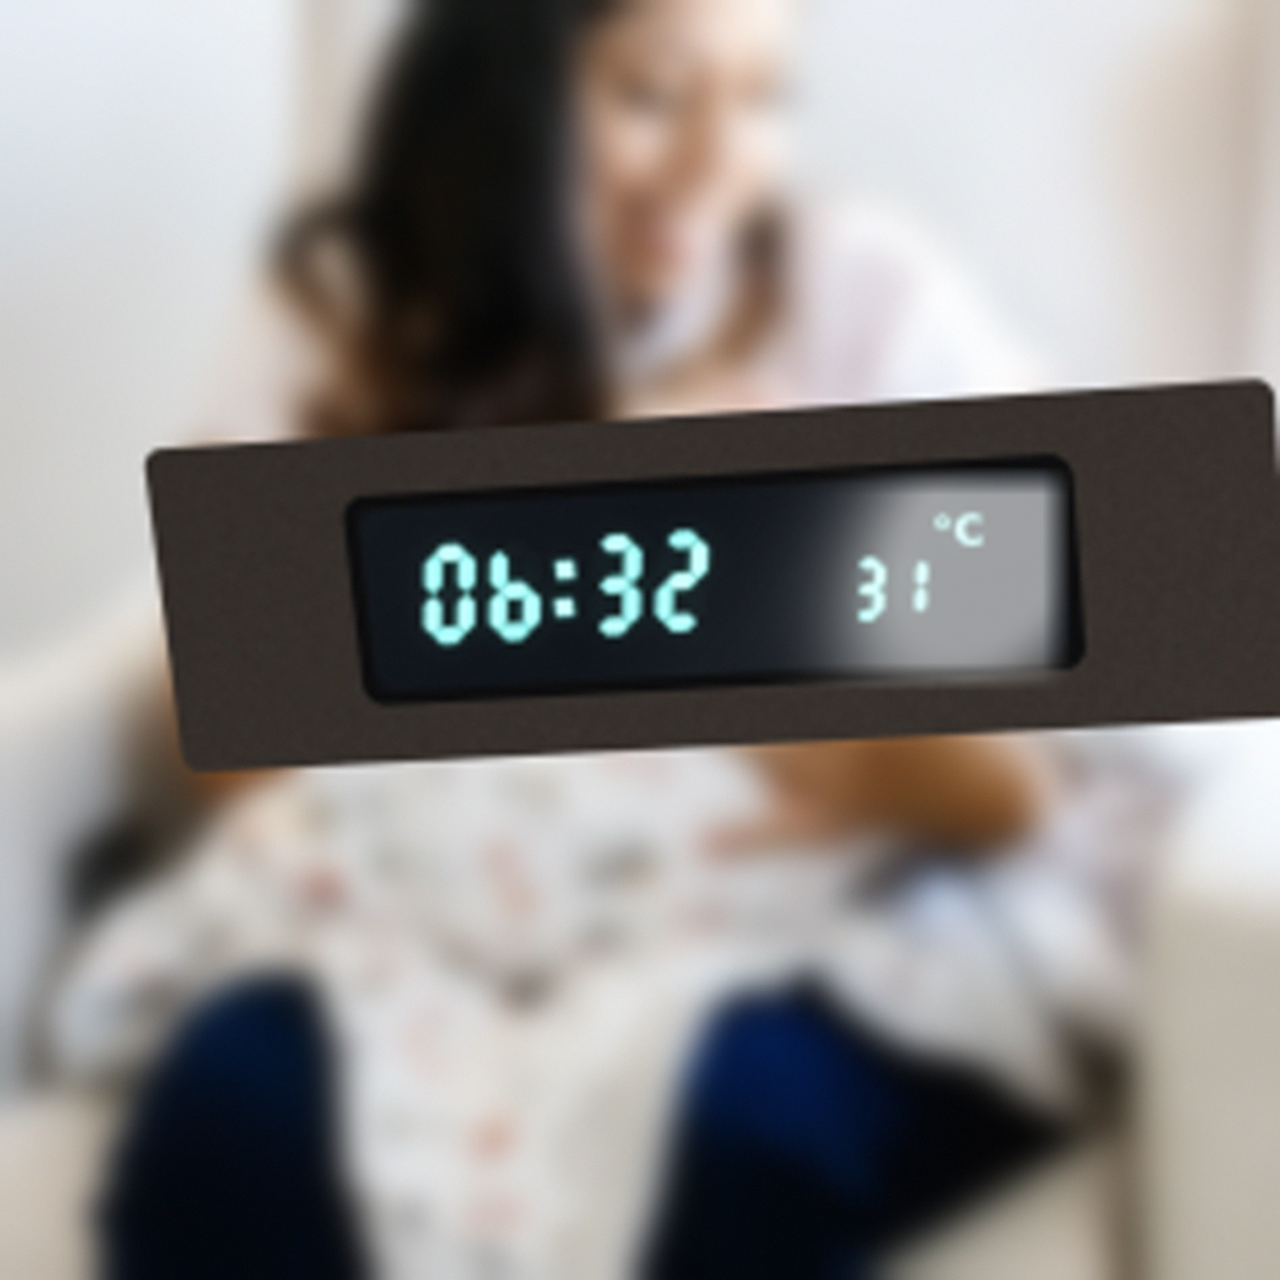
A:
6,32
